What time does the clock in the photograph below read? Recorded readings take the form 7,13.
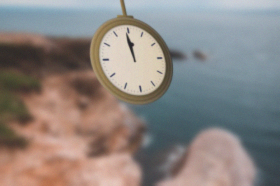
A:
11,59
